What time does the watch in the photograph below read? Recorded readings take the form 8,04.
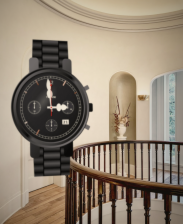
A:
2,59
